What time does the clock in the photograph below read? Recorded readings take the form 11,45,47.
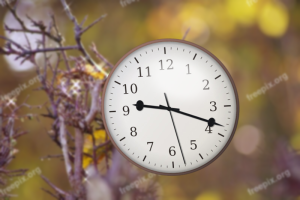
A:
9,18,28
